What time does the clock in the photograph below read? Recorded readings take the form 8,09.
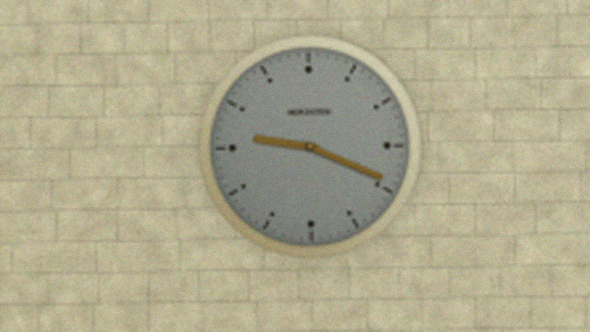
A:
9,19
